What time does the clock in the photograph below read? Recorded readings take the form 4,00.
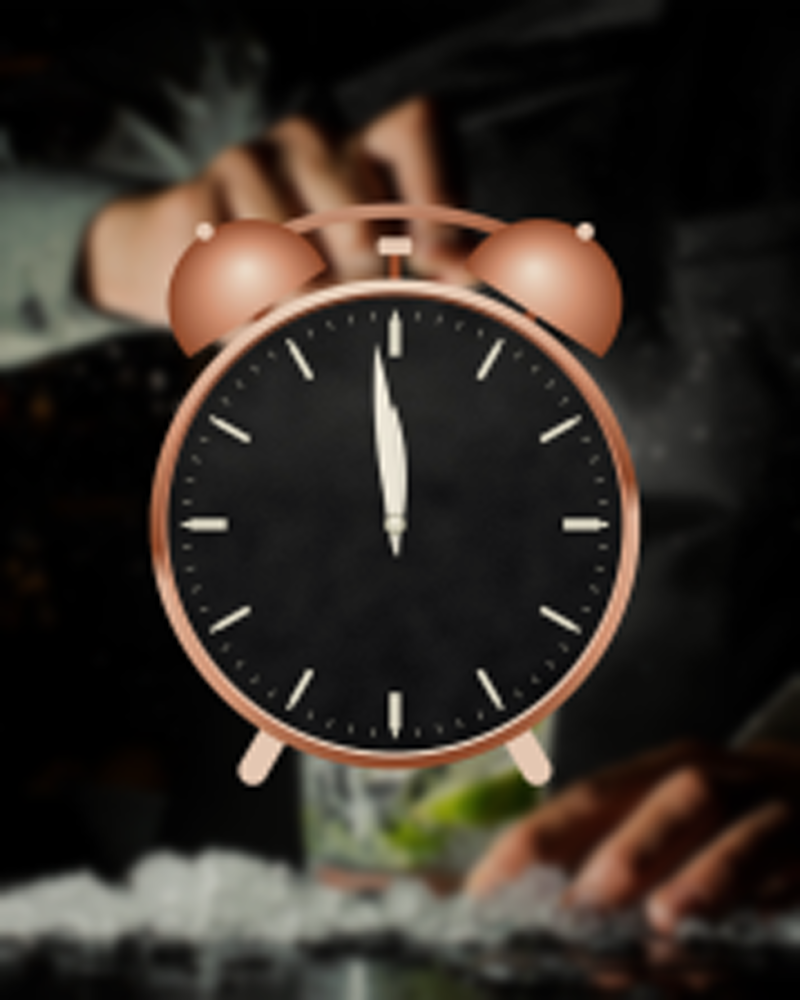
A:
11,59
